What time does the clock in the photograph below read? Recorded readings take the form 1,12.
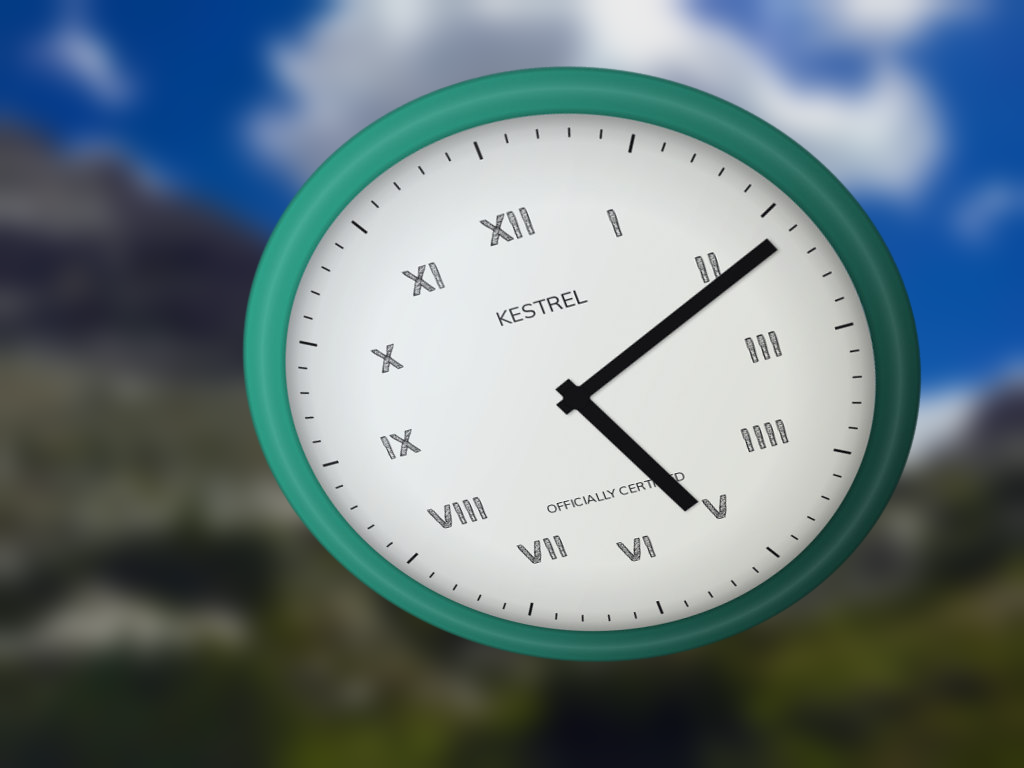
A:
5,11
